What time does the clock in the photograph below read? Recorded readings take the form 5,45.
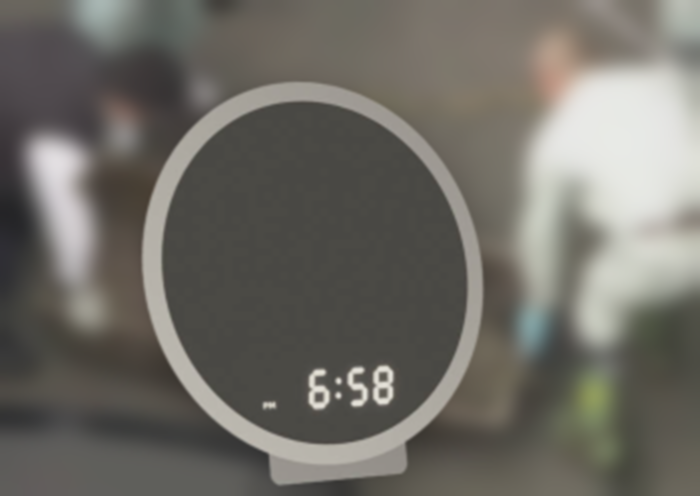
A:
6,58
